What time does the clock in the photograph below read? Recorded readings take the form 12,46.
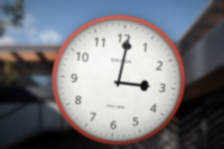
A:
3,01
